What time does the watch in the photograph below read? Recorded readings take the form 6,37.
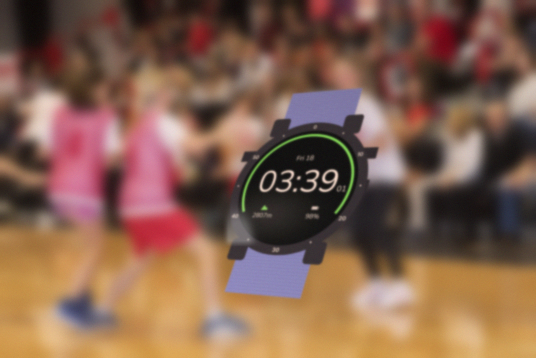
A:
3,39
